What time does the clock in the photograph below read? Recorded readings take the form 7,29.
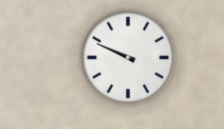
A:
9,49
